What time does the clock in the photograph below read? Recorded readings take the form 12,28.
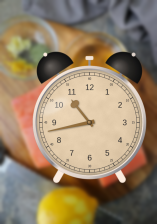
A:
10,43
